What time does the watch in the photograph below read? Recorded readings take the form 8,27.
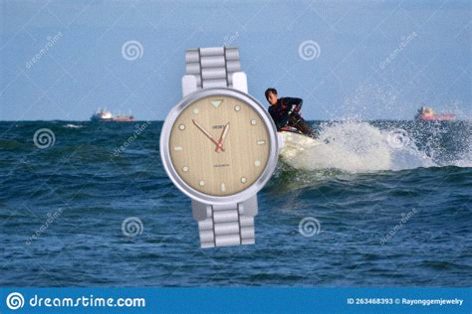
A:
12,53
